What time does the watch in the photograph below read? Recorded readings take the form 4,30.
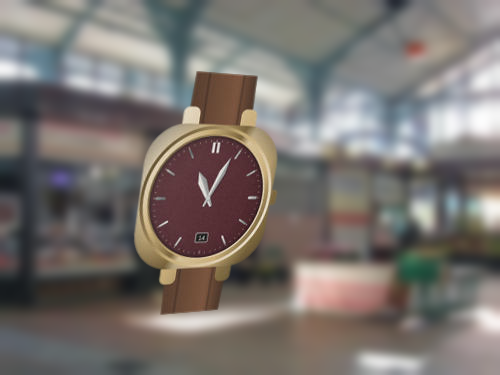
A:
11,04
